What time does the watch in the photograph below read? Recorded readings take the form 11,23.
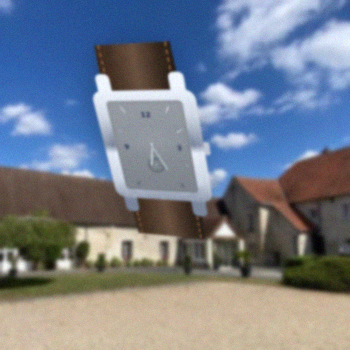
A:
6,26
